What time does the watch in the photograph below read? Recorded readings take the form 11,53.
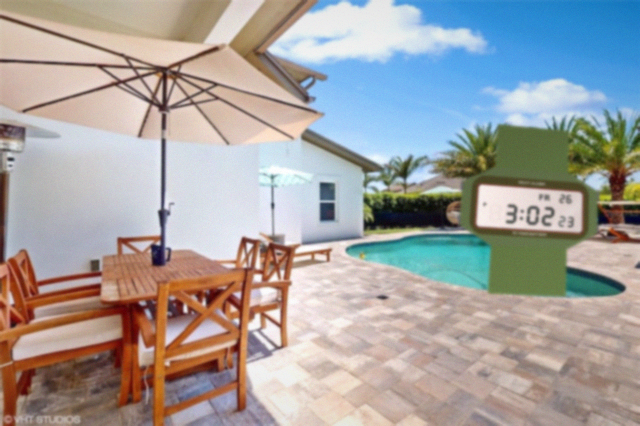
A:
3,02
